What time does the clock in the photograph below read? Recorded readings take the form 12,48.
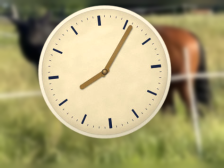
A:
8,06
